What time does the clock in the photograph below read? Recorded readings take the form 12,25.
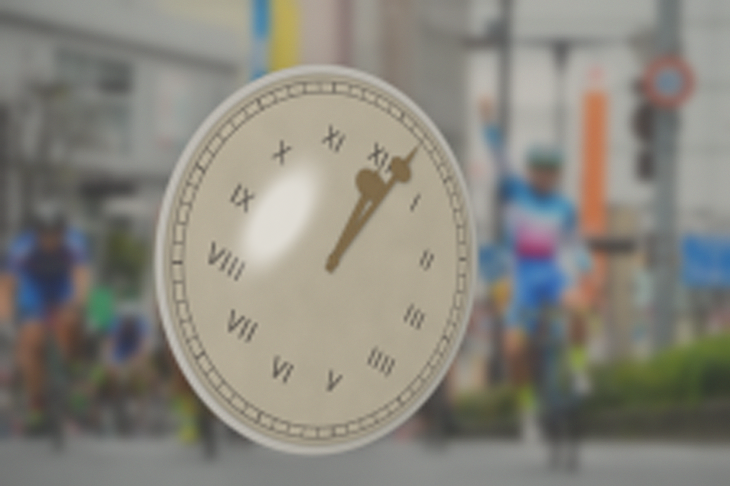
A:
12,02
